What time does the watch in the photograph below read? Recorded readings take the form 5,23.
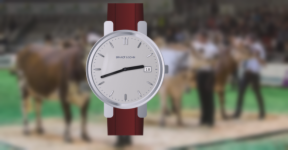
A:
2,42
